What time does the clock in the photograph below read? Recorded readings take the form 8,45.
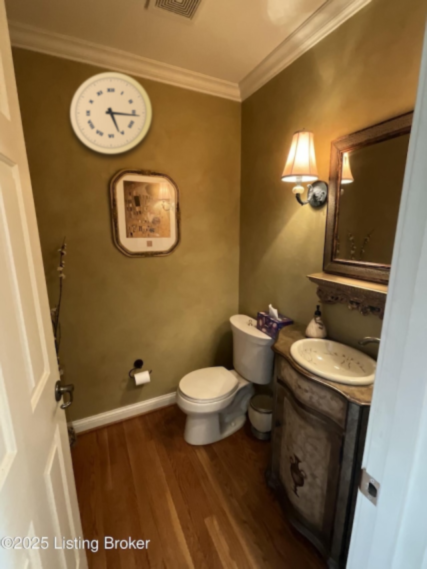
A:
5,16
